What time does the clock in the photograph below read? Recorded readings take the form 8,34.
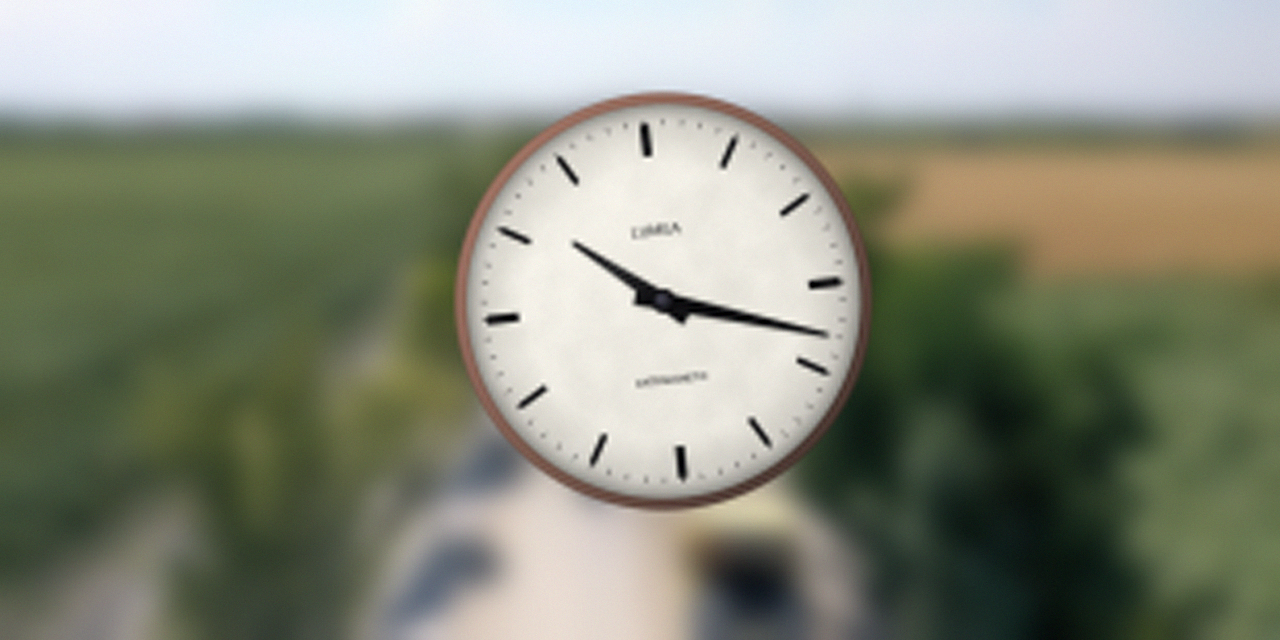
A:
10,18
